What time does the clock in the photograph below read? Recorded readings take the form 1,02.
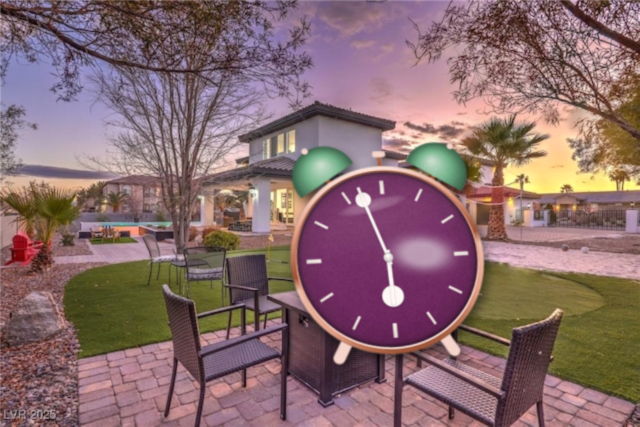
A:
5,57
